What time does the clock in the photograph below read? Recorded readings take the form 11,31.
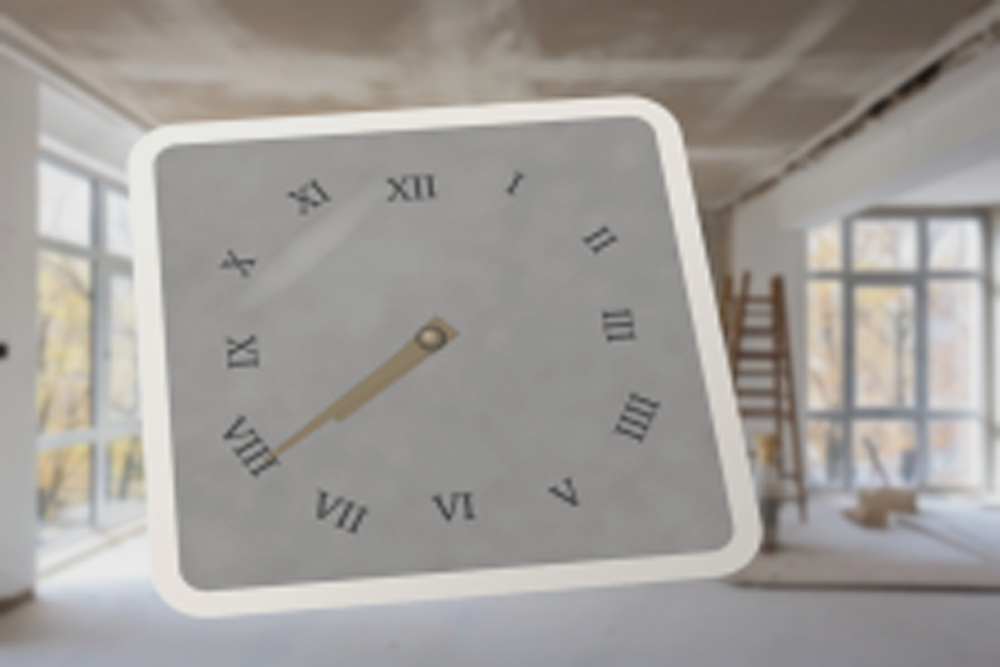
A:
7,39
